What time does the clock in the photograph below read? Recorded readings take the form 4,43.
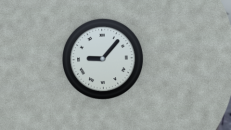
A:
9,07
